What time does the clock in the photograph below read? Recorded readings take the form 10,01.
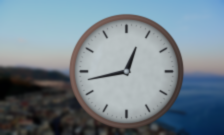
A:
12,43
